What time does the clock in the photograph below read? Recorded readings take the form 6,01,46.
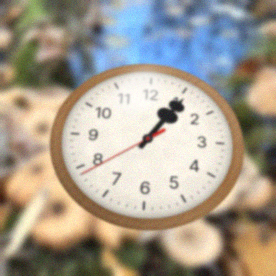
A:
1,05,39
